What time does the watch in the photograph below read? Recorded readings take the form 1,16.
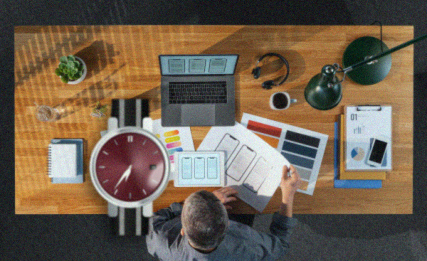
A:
6,36
